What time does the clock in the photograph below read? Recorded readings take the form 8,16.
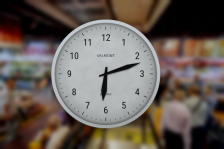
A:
6,12
